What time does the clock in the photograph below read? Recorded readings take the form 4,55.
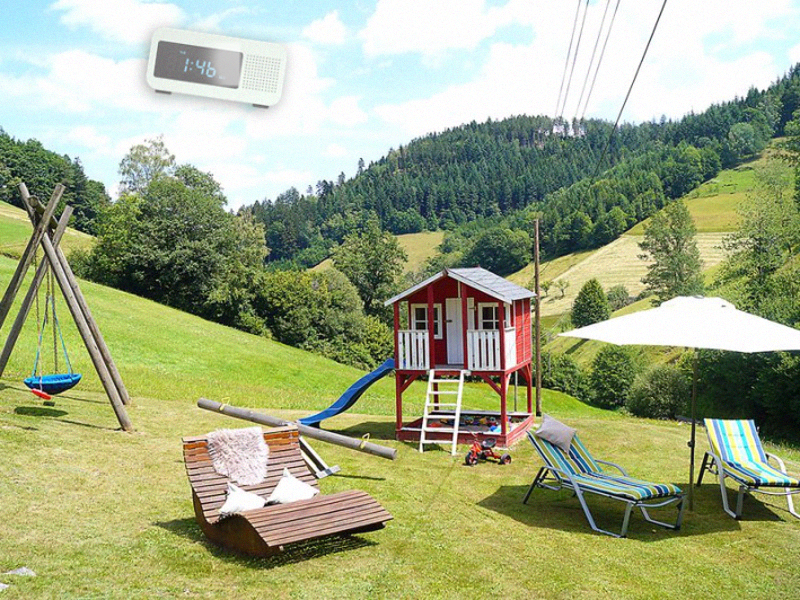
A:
1,46
